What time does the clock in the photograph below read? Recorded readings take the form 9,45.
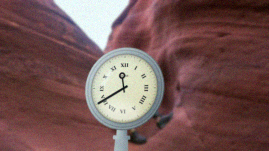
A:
11,40
